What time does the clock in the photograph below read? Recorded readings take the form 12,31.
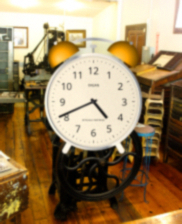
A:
4,41
